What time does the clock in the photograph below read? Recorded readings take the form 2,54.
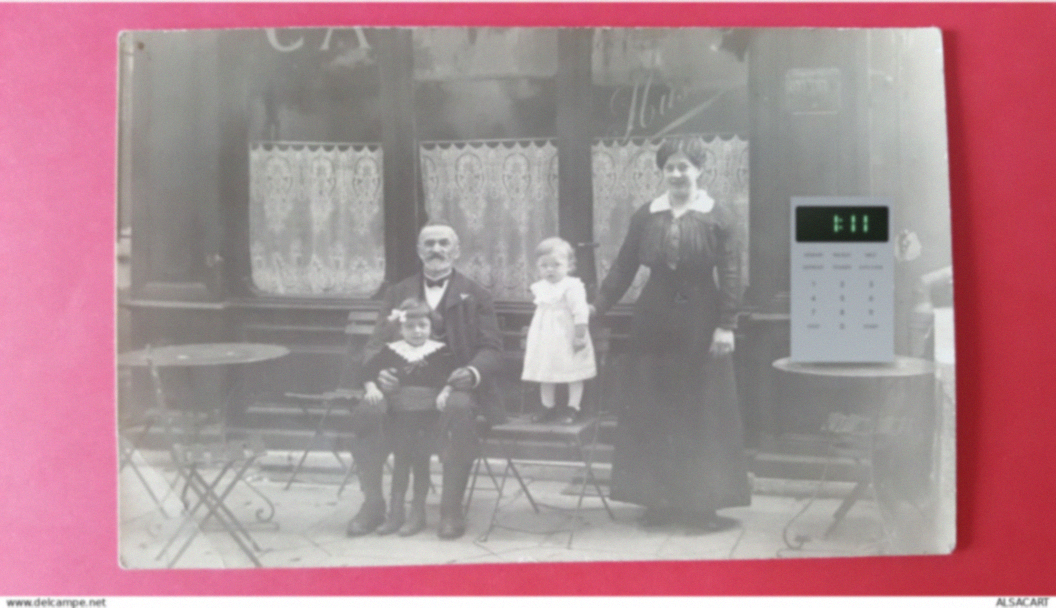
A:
1,11
